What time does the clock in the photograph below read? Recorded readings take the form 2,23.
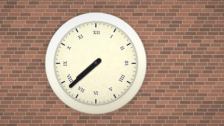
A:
7,38
